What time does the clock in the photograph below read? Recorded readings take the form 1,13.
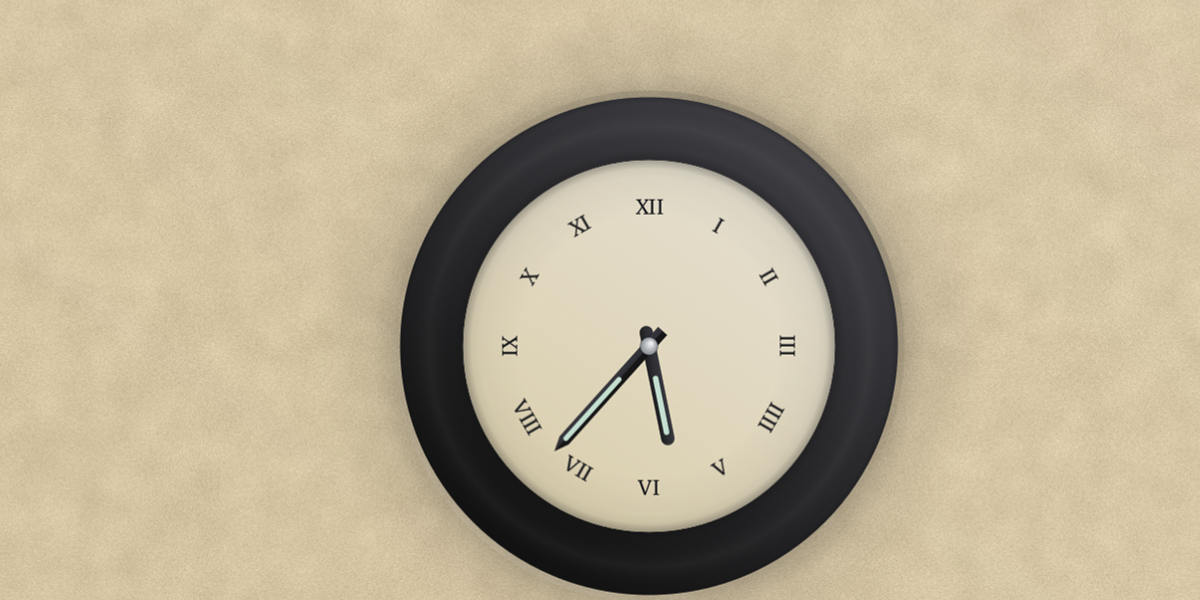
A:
5,37
